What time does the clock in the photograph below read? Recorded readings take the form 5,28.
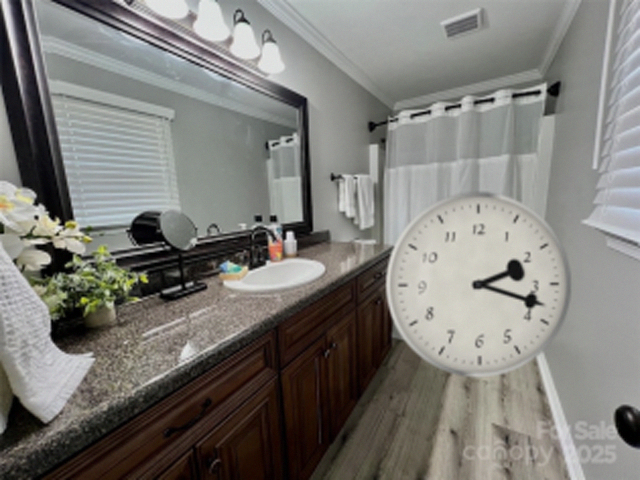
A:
2,18
